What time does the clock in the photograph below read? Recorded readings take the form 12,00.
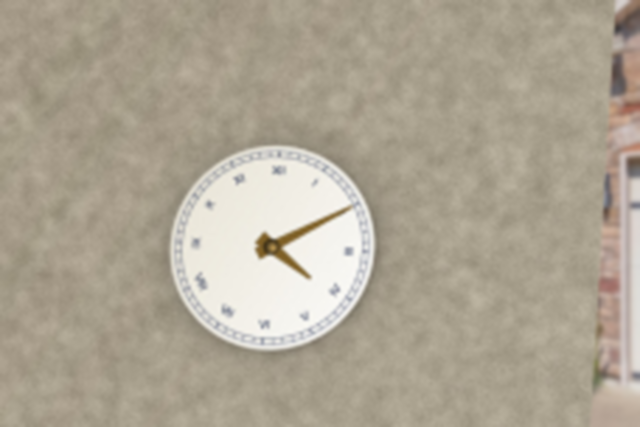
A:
4,10
